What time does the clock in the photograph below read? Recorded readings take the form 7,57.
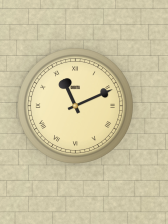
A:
11,11
